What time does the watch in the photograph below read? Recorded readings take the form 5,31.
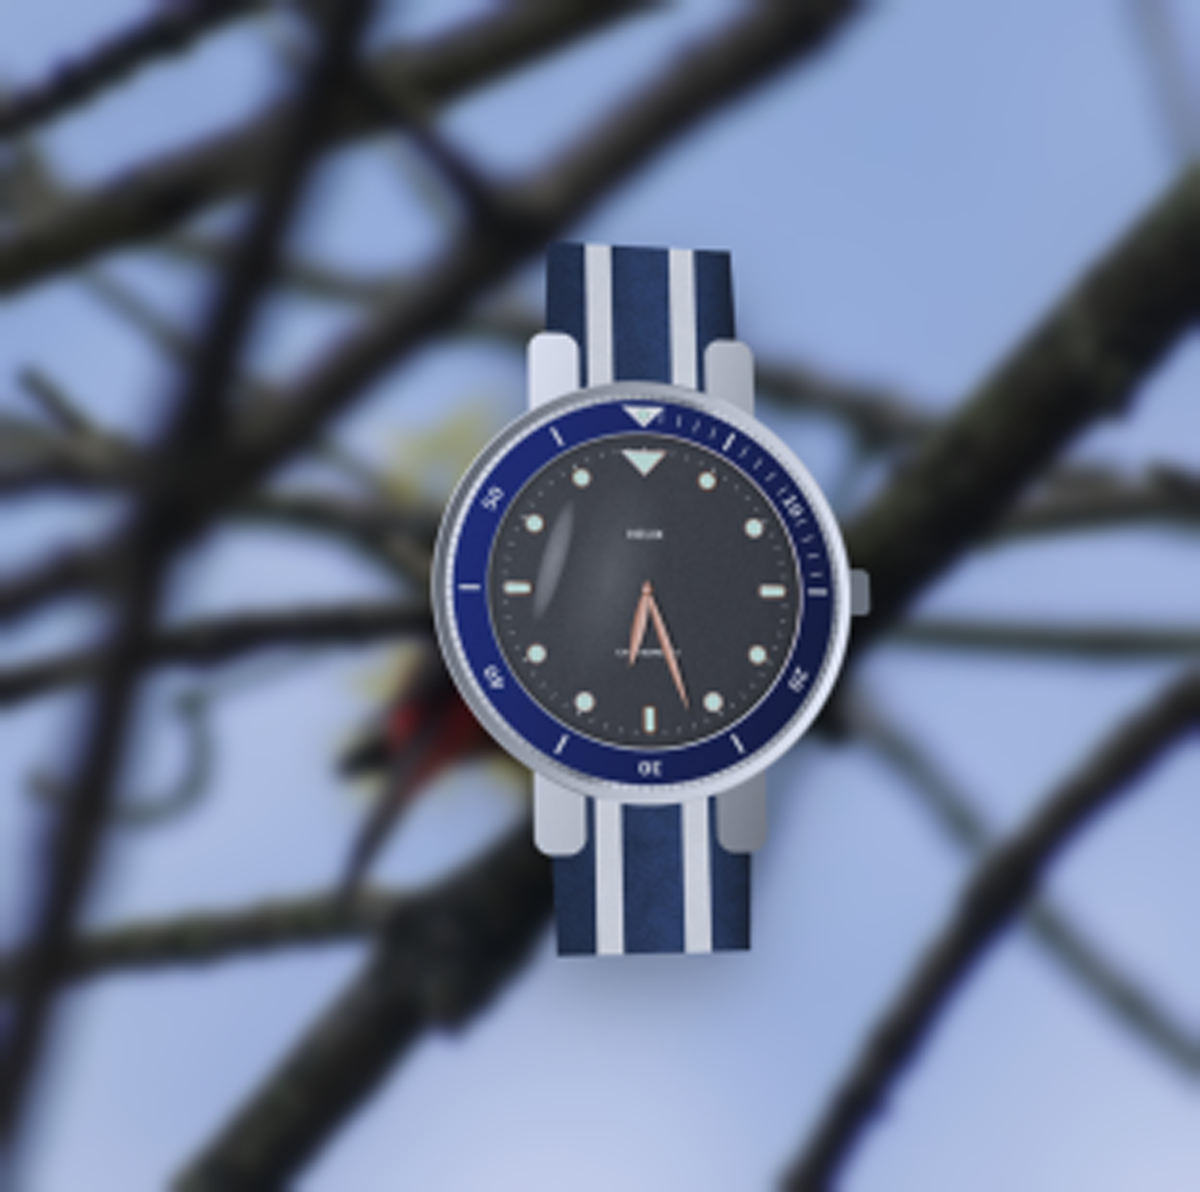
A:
6,27
